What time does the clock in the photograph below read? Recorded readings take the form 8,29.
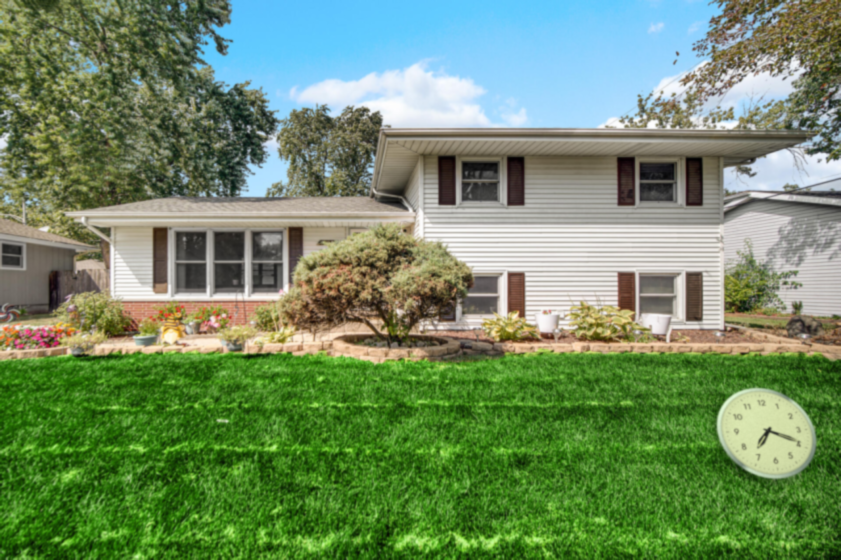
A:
7,19
